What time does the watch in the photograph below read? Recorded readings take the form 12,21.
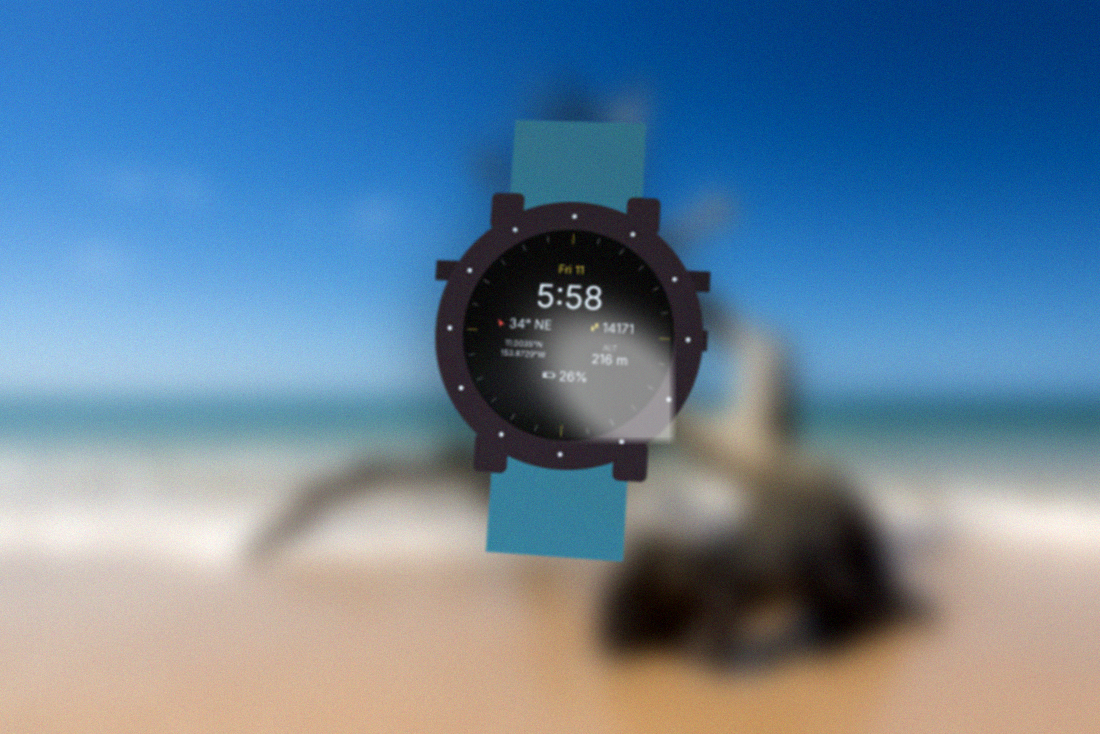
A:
5,58
